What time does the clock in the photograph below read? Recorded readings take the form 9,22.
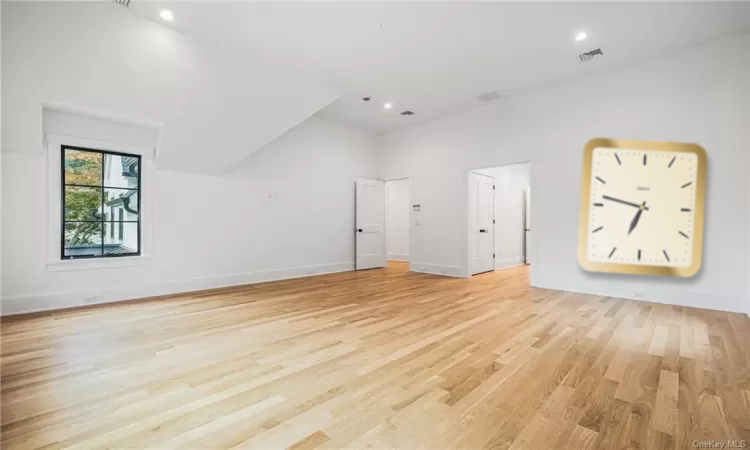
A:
6,47
